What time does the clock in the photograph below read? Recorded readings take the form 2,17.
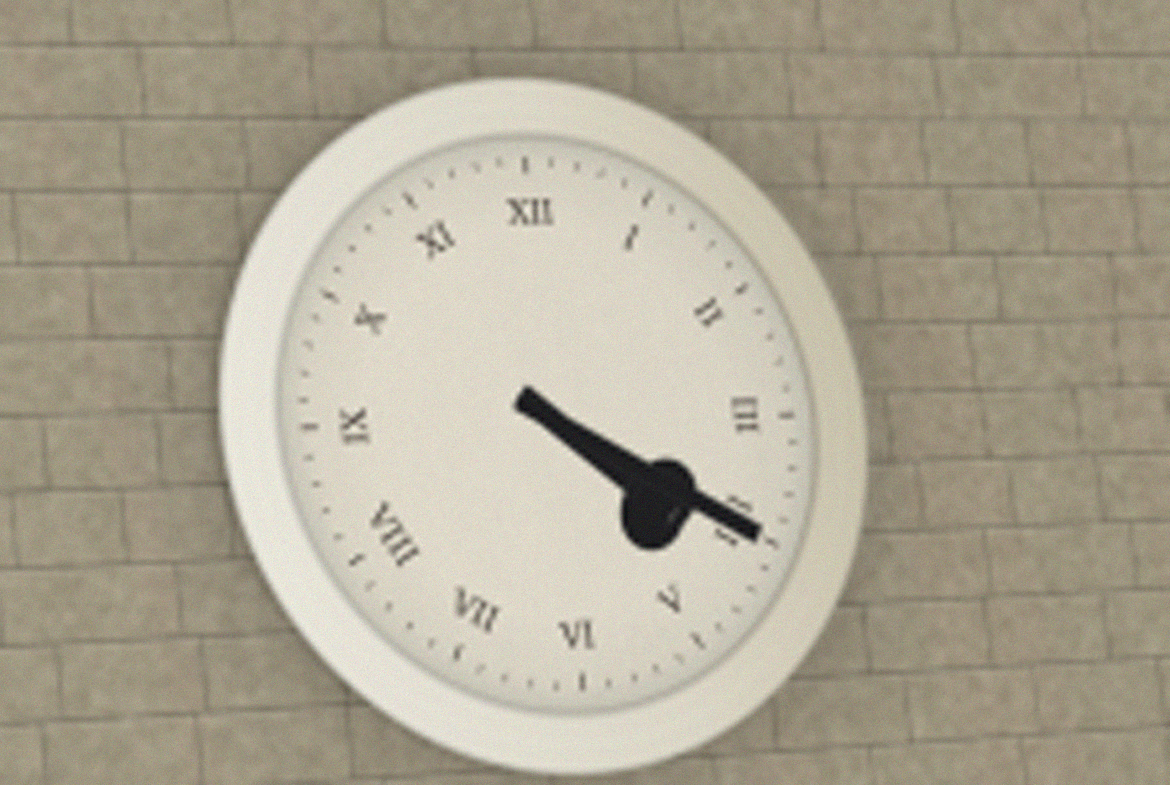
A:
4,20
